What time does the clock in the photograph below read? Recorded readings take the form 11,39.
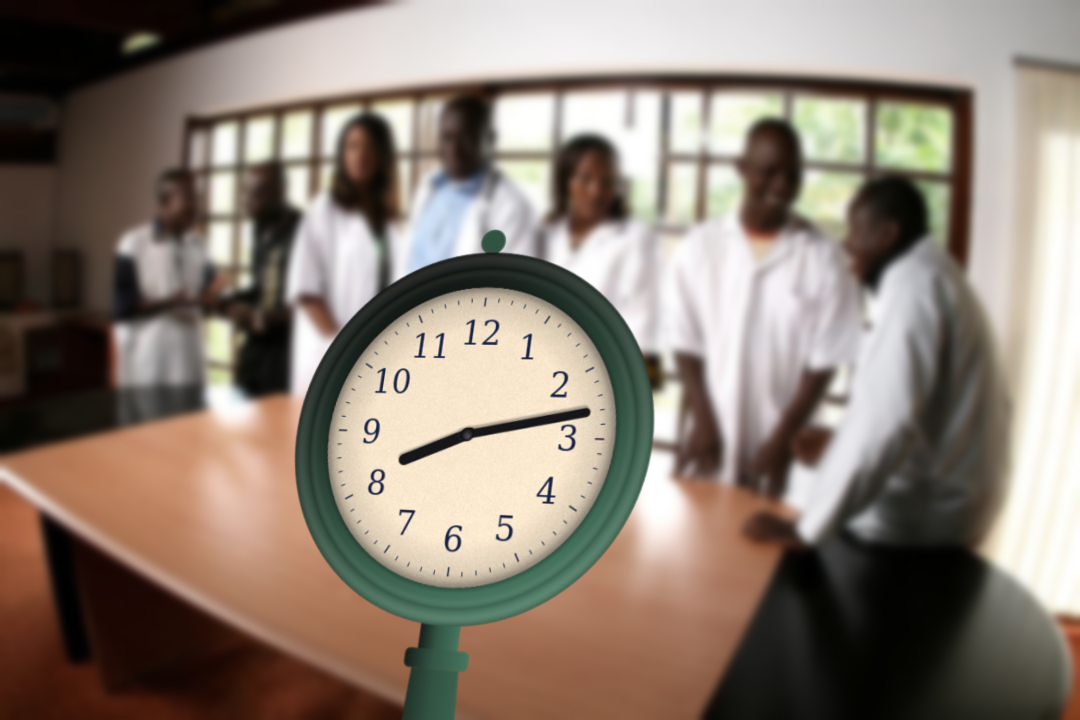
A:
8,13
